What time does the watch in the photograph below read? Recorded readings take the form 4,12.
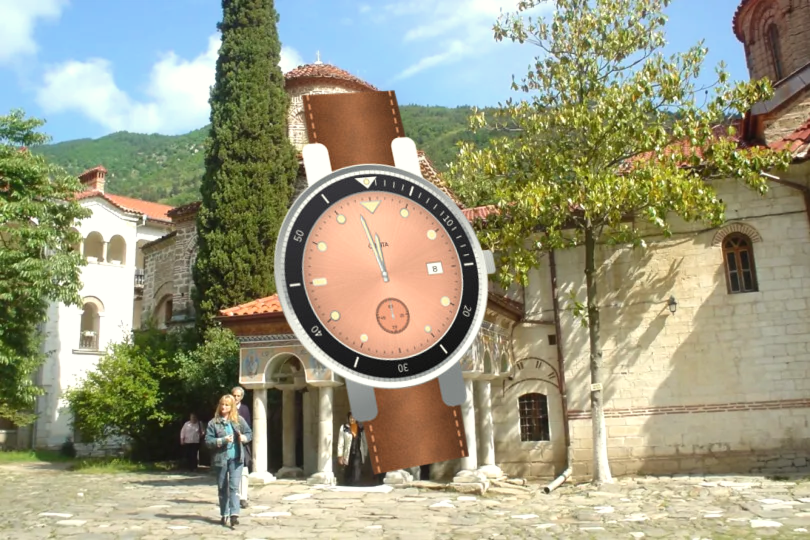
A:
11,58
